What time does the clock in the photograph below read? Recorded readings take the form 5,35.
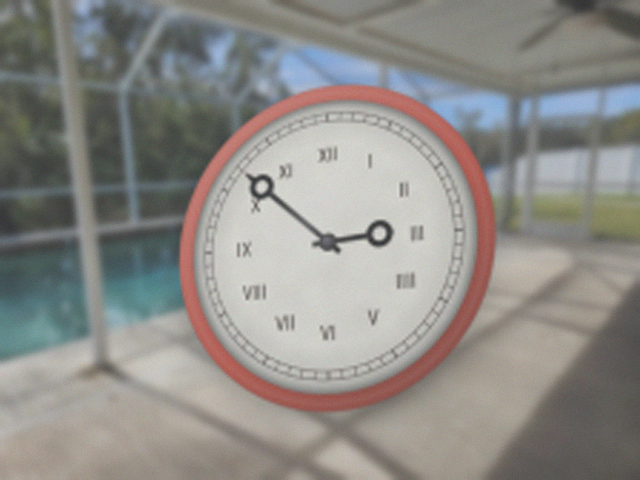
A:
2,52
